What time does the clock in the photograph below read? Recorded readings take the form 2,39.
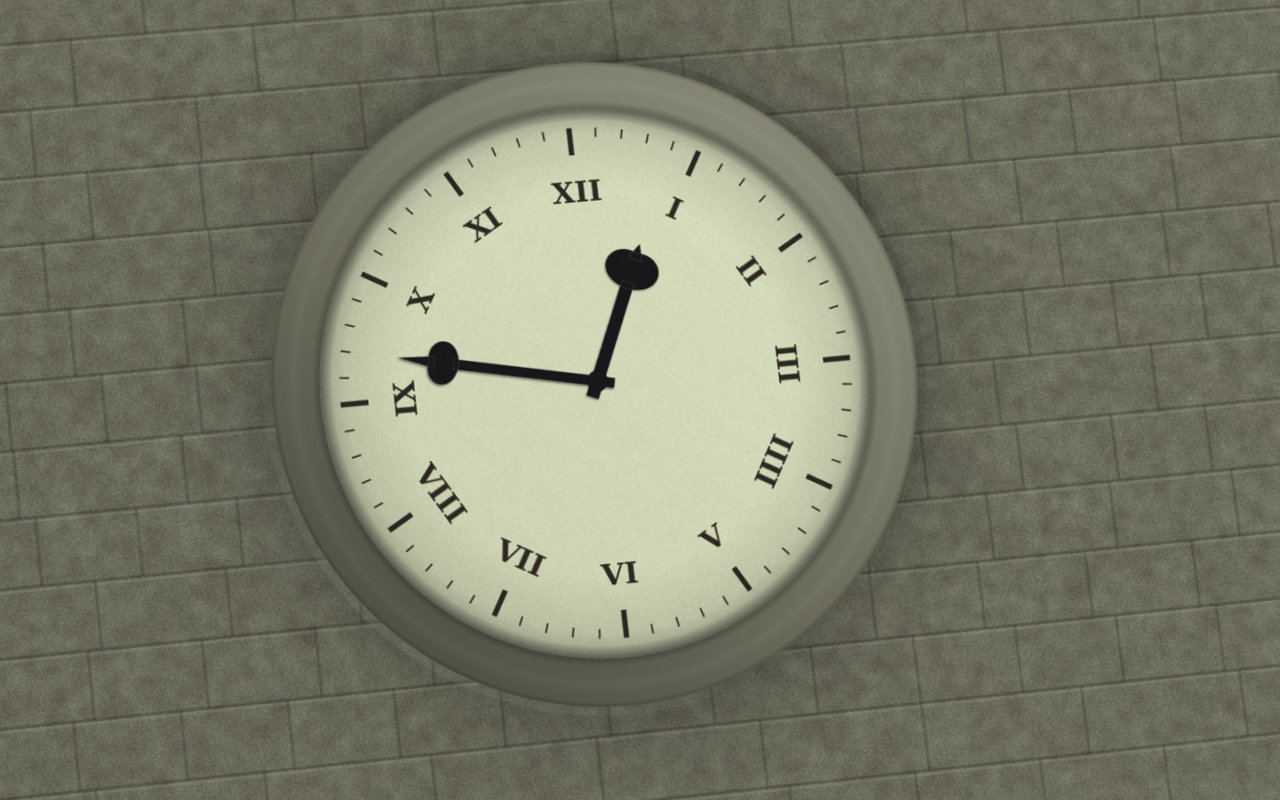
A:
12,47
